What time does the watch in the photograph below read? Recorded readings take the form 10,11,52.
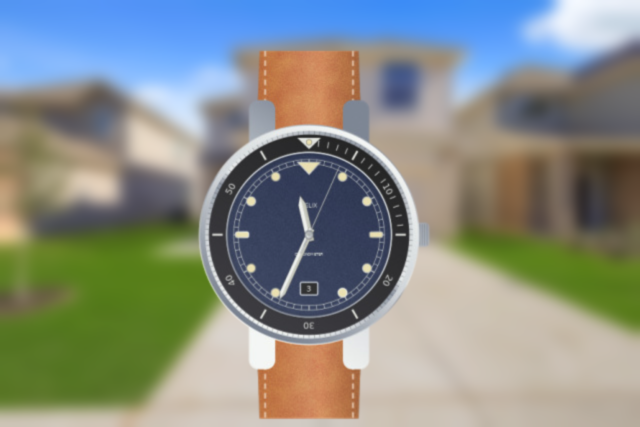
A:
11,34,04
